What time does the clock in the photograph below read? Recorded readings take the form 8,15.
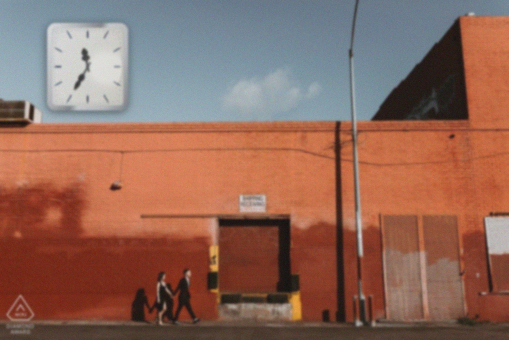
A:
11,35
